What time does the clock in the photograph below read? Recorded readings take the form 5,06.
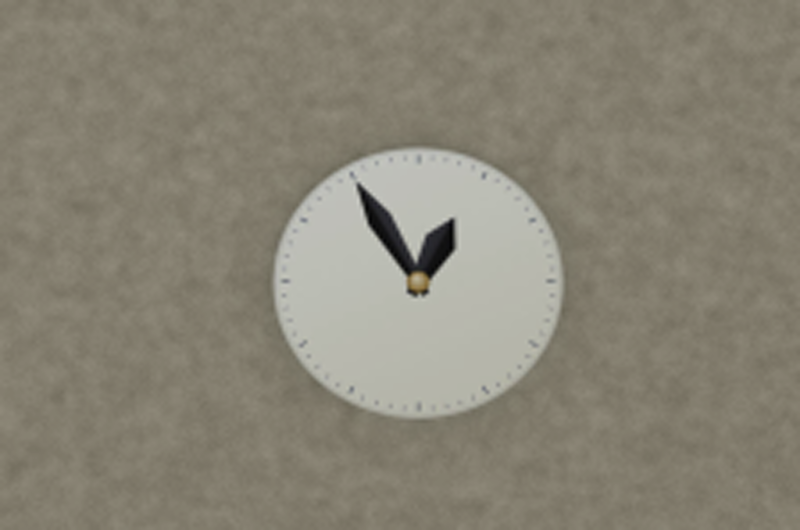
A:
12,55
